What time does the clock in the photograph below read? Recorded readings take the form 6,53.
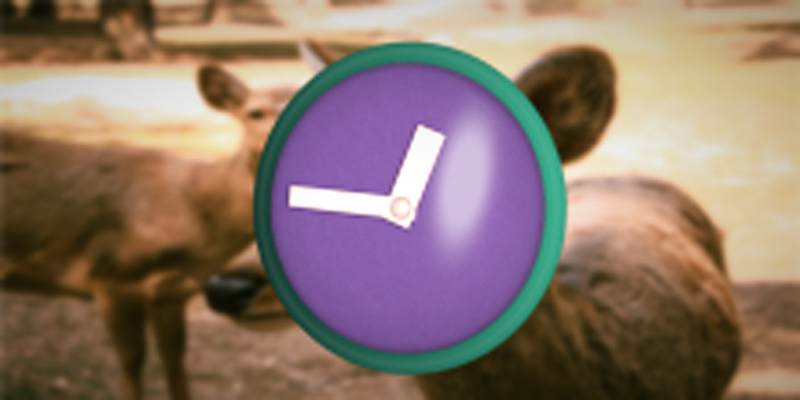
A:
12,46
